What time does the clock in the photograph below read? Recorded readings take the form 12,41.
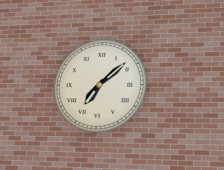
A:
7,08
